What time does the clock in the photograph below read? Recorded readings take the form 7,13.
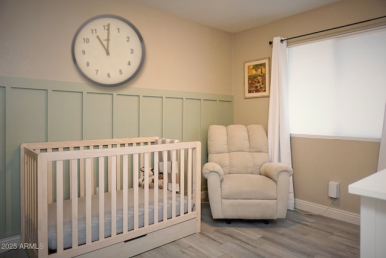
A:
11,01
